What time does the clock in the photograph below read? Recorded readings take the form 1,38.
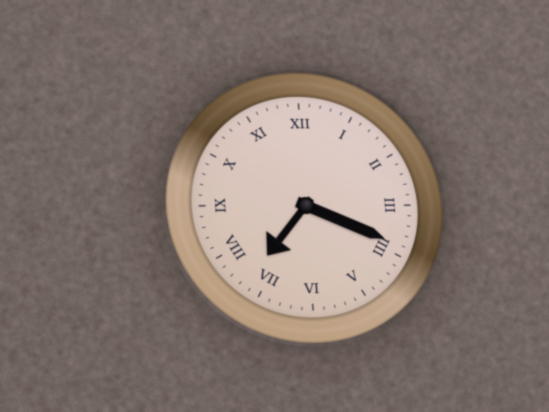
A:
7,19
